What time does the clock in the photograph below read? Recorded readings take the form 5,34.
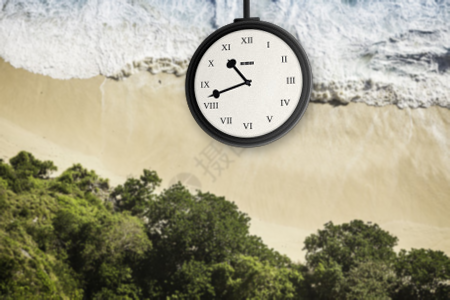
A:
10,42
